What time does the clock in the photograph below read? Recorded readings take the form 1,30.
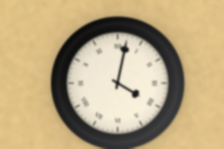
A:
4,02
